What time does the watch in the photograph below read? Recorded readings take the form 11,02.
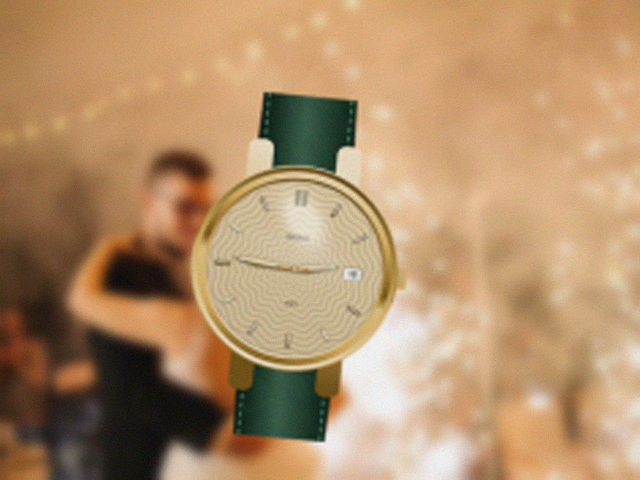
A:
2,46
